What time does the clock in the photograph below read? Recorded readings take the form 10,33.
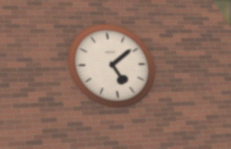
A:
5,09
